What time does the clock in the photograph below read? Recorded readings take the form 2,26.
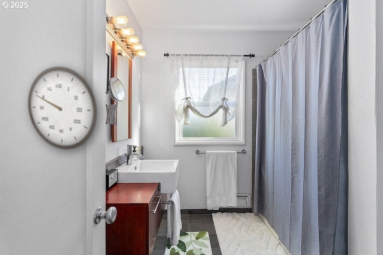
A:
9,49
